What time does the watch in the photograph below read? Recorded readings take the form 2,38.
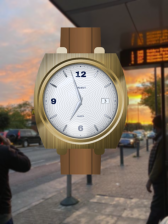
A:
6,57
